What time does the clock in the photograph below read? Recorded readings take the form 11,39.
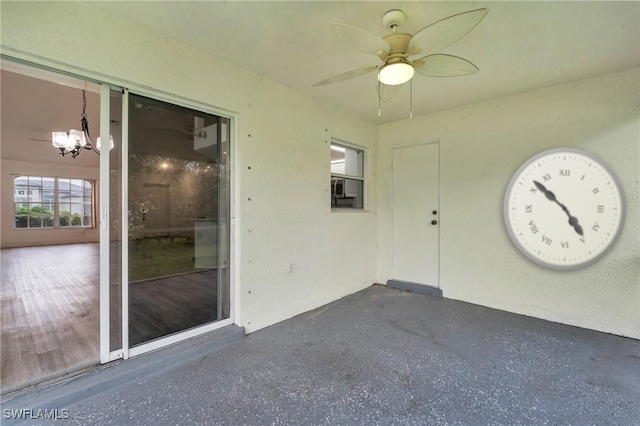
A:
4,52
